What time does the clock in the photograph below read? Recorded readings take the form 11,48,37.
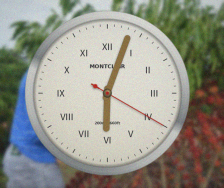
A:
6,03,20
